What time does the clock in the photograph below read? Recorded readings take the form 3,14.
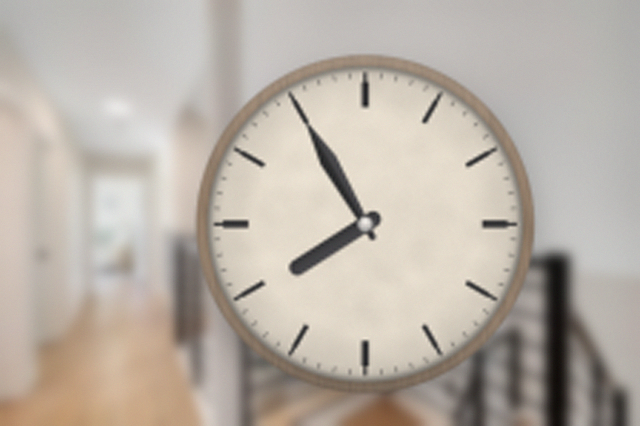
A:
7,55
